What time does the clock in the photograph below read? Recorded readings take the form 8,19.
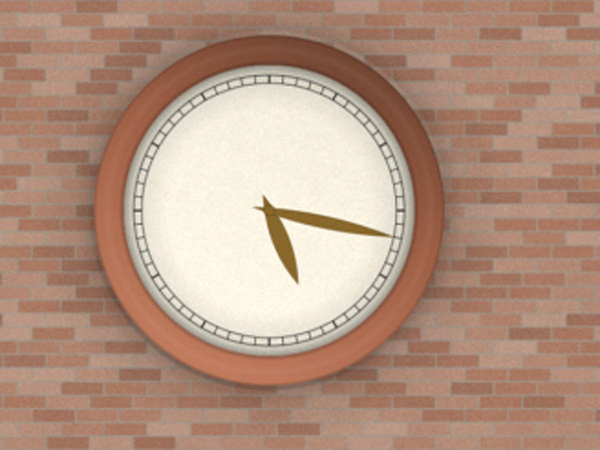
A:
5,17
